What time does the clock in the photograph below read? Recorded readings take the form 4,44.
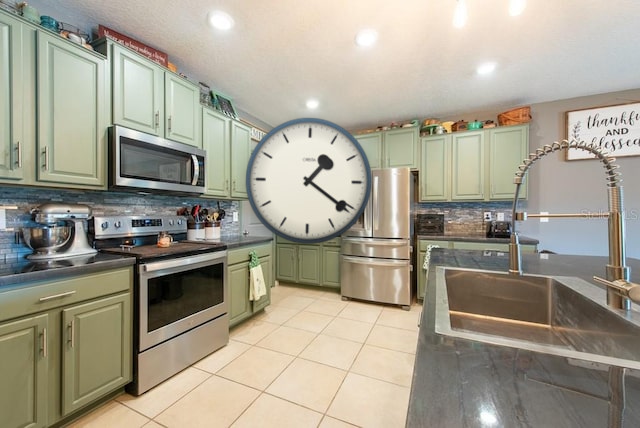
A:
1,21
